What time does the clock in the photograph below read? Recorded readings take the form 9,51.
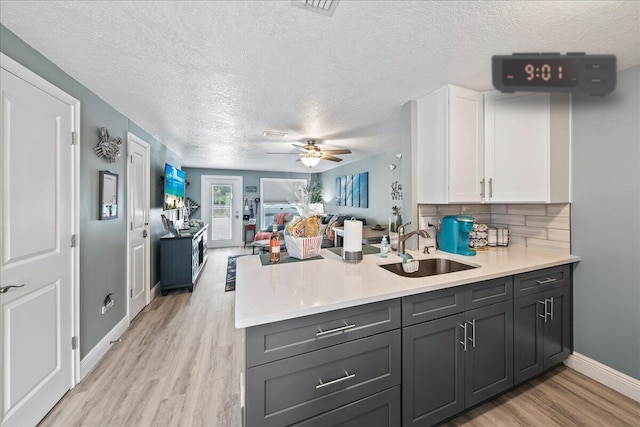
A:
9,01
